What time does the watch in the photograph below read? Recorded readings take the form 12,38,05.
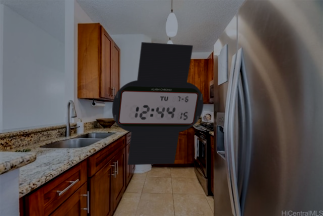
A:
12,44,15
